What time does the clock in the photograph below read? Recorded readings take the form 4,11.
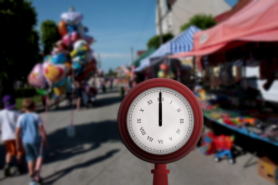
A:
12,00
